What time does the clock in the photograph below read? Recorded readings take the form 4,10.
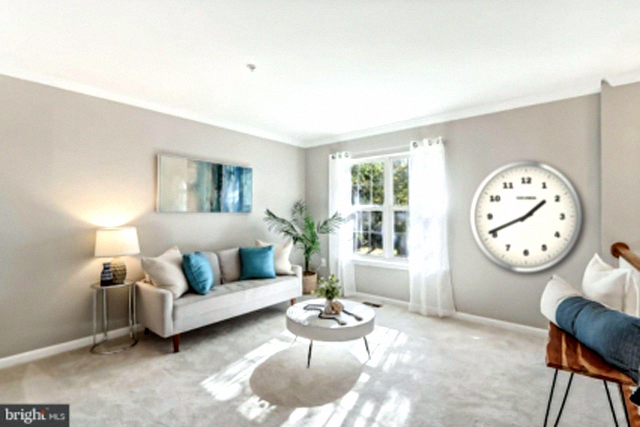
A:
1,41
